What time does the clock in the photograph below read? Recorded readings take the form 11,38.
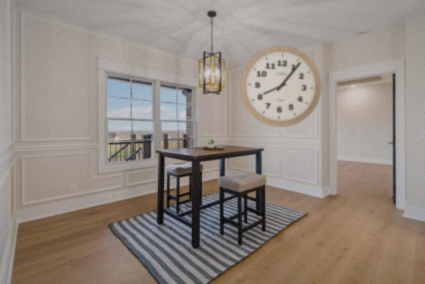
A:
8,06
